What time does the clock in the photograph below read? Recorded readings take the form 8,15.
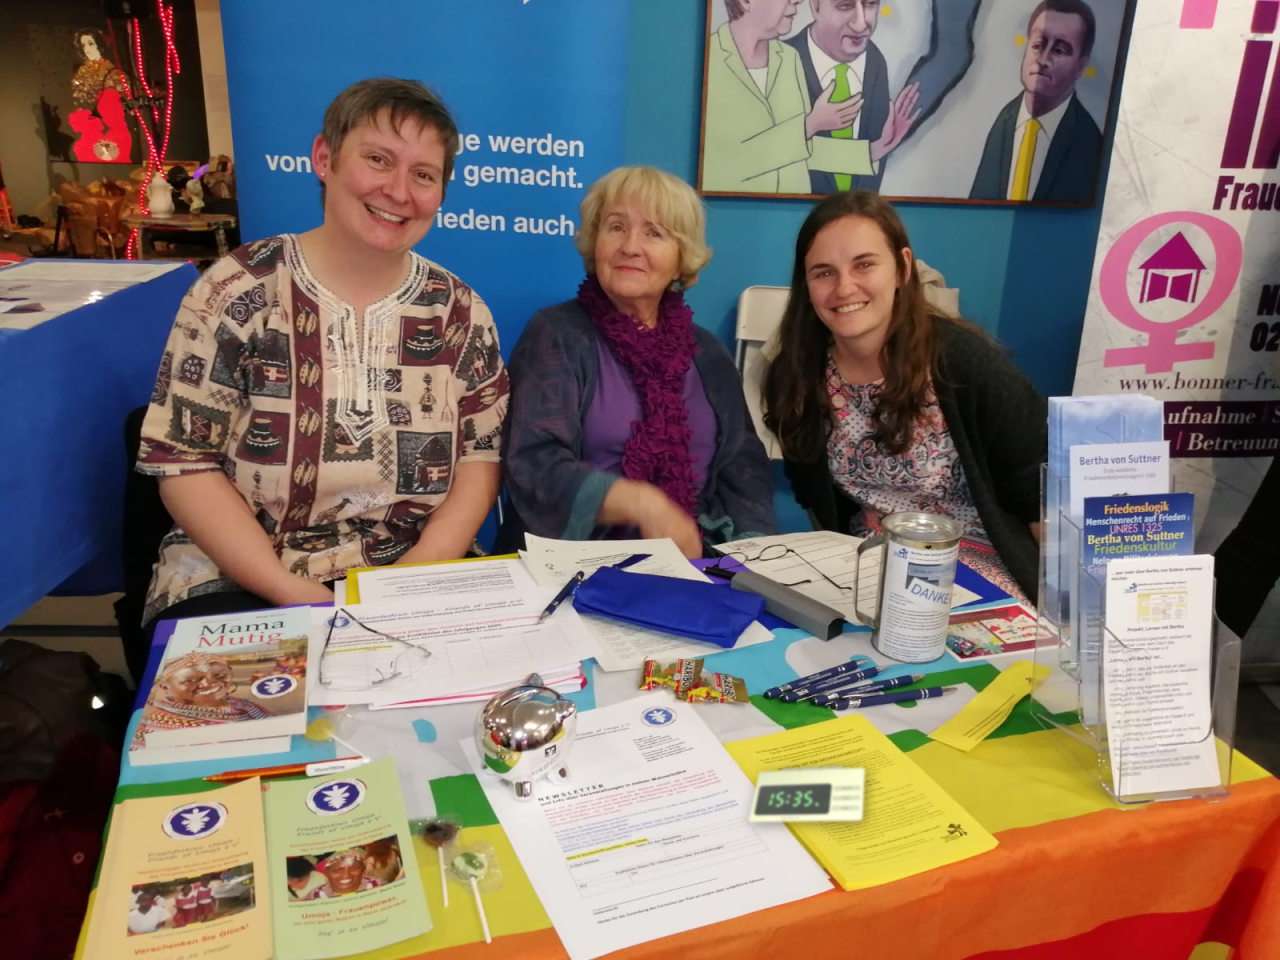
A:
15,35
